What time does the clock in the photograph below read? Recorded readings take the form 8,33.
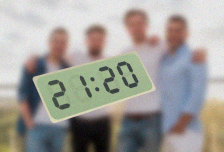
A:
21,20
